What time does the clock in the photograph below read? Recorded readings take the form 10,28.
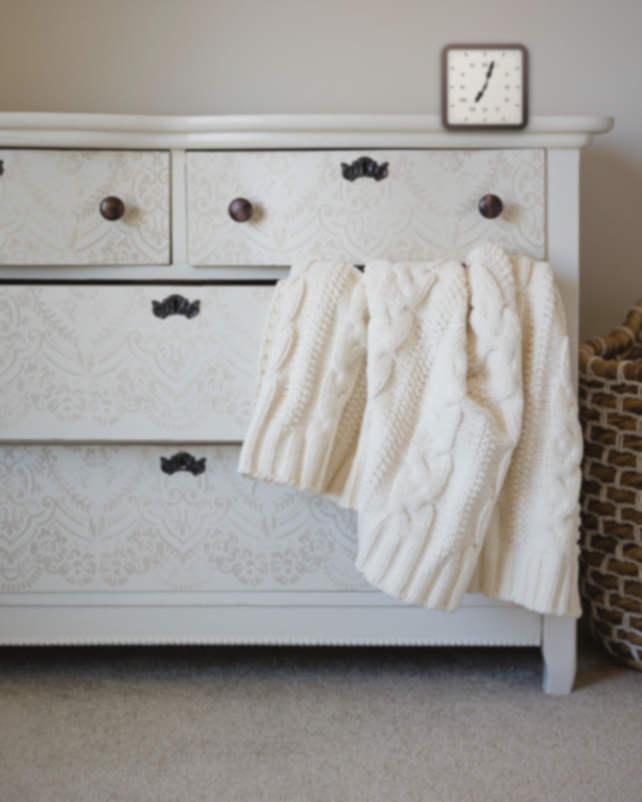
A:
7,03
